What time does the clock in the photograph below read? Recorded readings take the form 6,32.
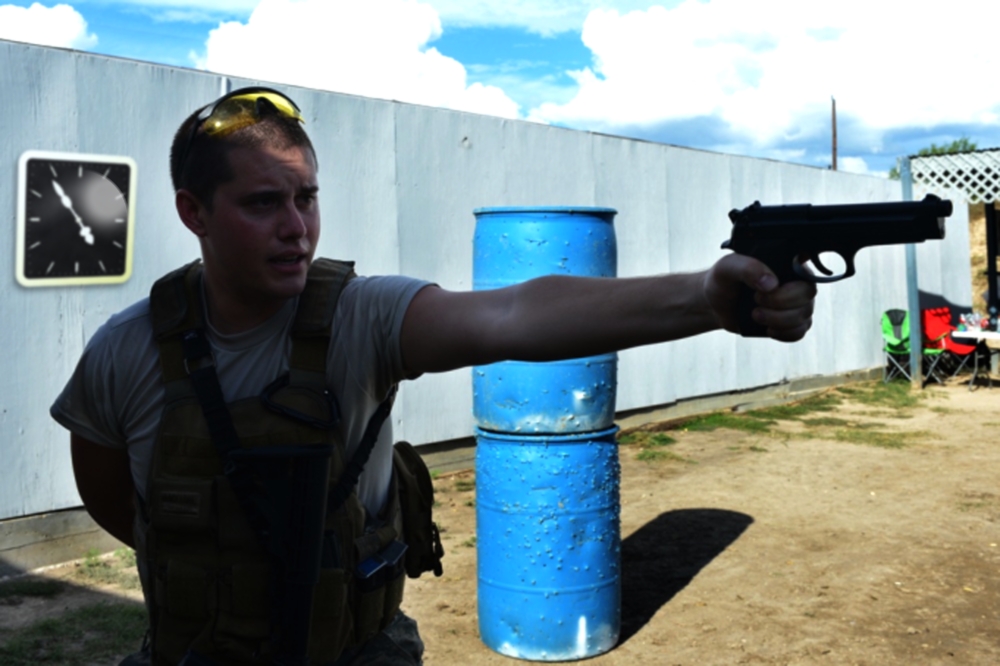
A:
4,54
